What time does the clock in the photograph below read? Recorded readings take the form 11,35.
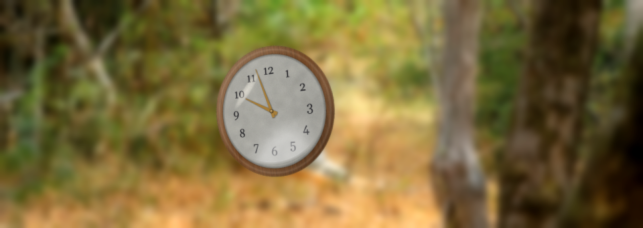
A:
9,57
